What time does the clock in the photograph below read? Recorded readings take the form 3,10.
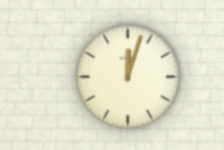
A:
12,03
